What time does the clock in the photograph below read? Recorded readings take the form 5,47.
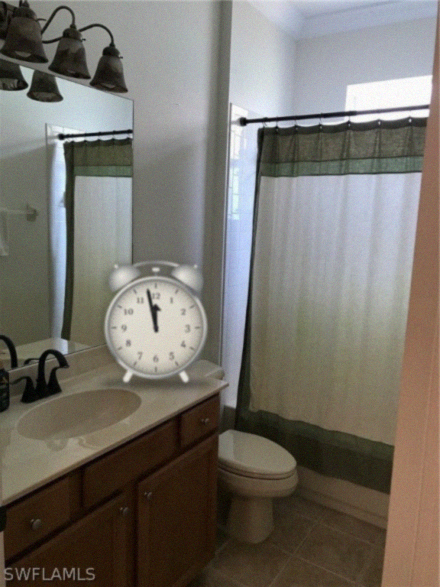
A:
11,58
